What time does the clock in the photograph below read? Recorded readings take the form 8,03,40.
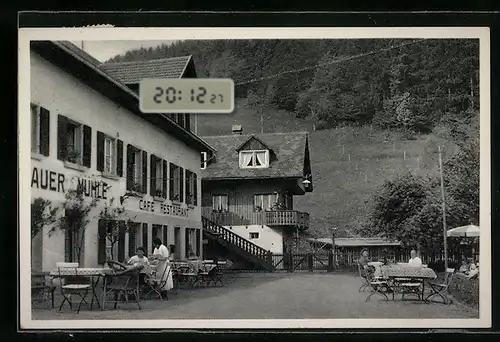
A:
20,12,27
